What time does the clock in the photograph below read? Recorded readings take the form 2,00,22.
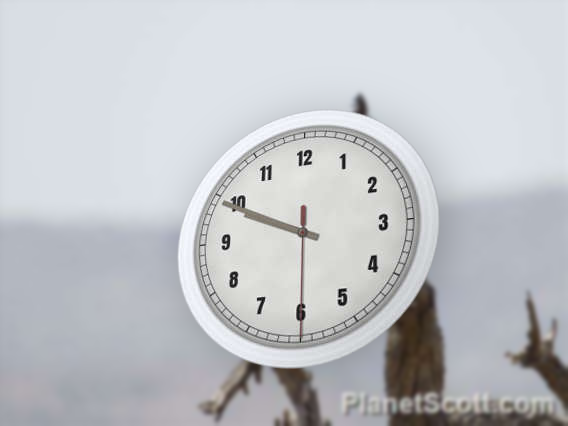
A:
9,49,30
